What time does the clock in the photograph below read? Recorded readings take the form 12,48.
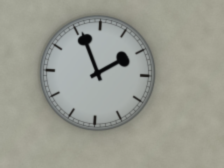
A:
1,56
